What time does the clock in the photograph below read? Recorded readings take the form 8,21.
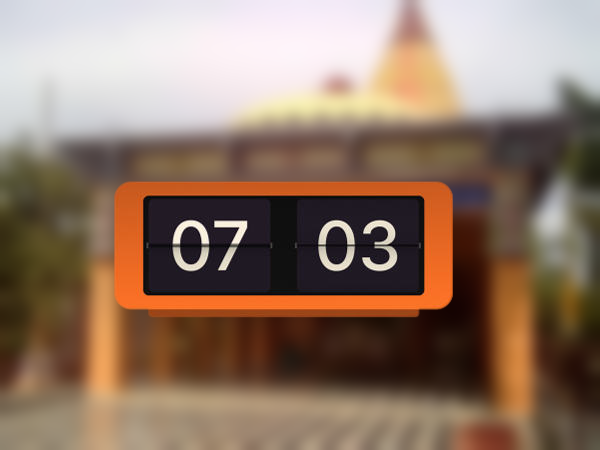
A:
7,03
